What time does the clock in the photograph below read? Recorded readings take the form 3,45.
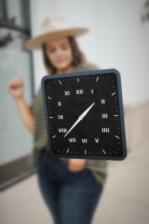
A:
1,38
